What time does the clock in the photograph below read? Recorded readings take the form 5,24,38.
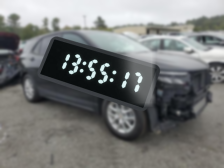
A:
13,55,17
